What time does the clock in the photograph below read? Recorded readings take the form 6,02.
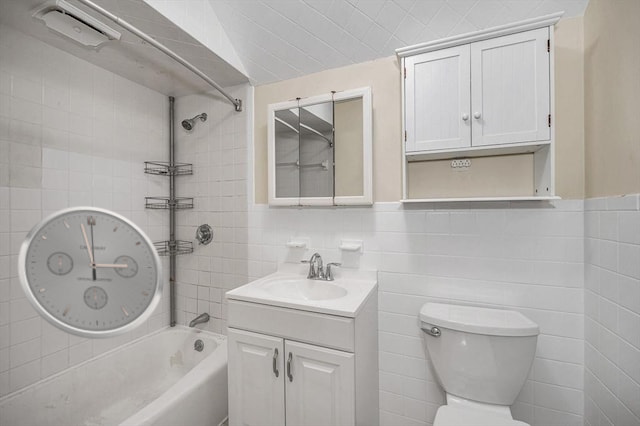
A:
2,58
